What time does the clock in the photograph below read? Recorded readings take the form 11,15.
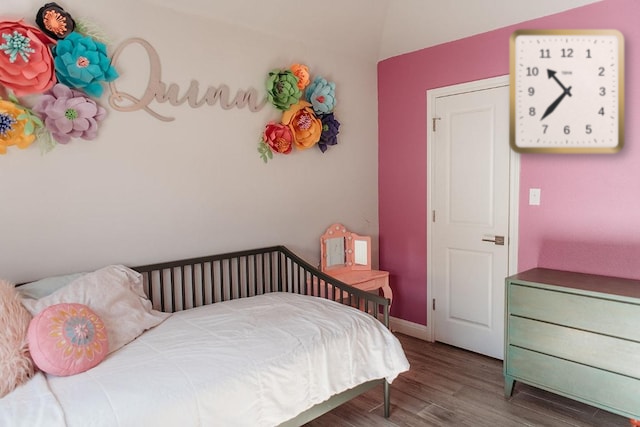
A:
10,37
